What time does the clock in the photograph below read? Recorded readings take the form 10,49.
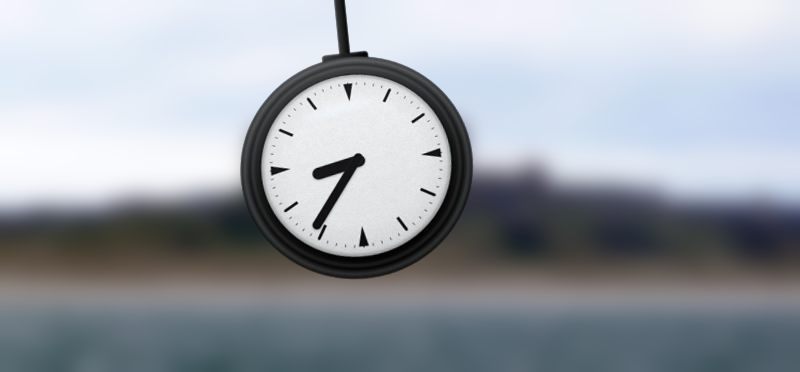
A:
8,36
